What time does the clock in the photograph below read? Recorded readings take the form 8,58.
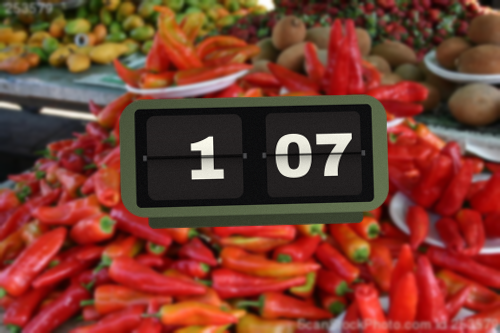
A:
1,07
